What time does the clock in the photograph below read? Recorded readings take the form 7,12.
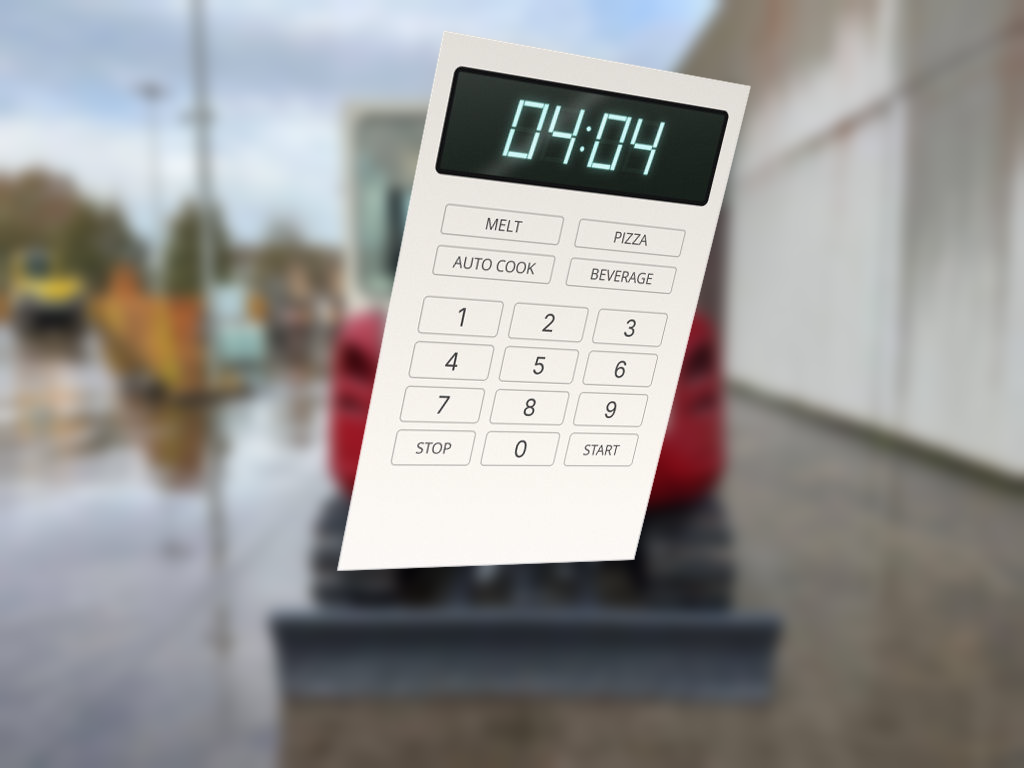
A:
4,04
